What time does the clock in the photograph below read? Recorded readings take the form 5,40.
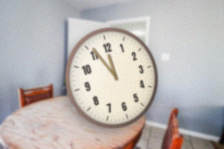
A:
11,56
